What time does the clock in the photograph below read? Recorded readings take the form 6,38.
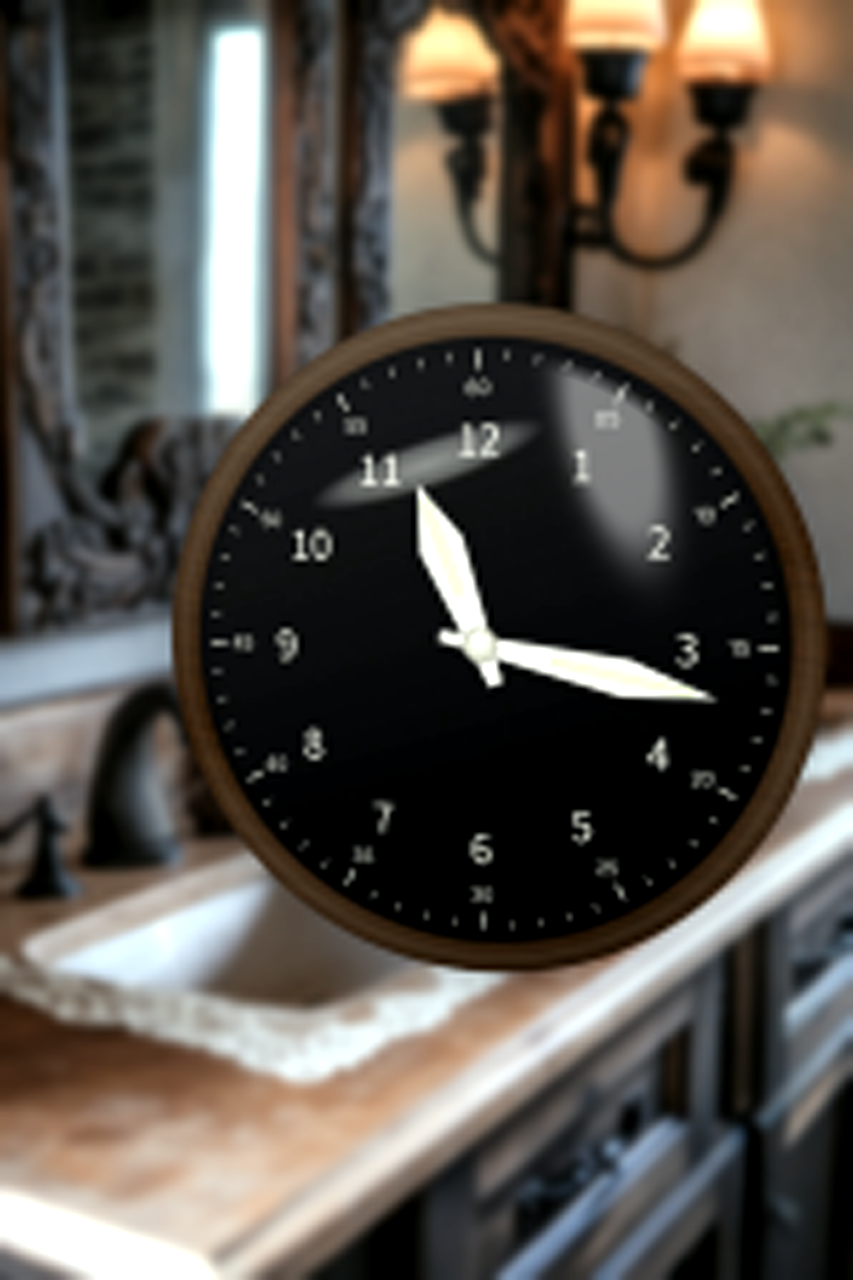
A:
11,17
